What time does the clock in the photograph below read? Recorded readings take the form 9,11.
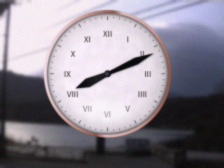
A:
8,11
